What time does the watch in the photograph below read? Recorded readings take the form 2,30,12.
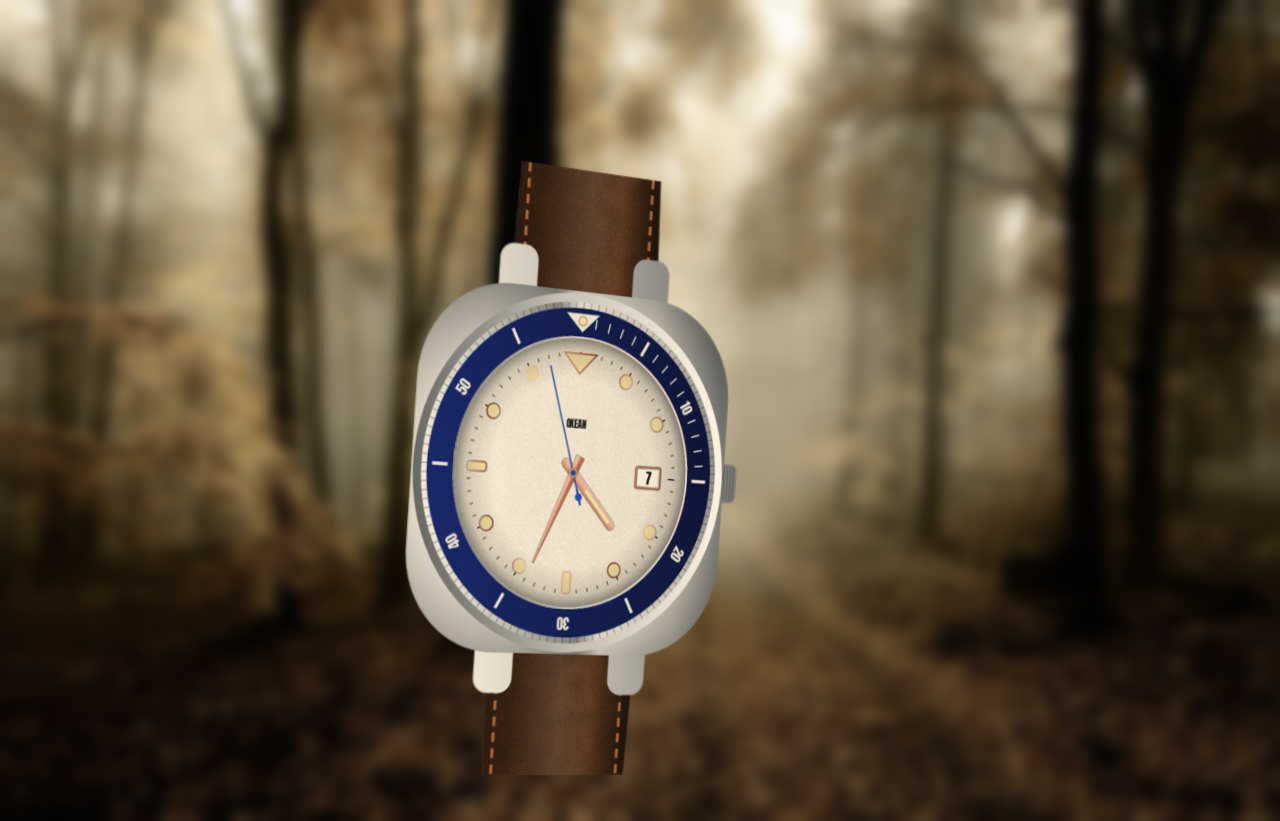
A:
4,33,57
